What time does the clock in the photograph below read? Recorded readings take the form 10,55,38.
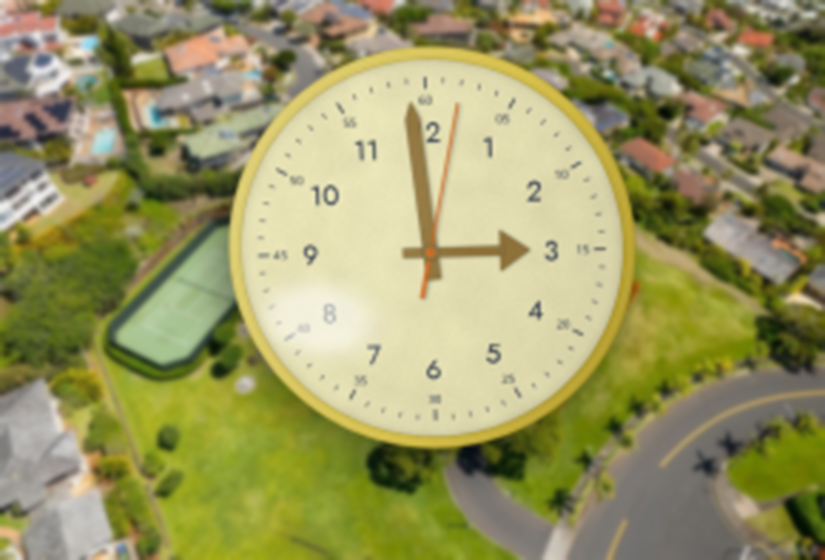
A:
2,59,02
